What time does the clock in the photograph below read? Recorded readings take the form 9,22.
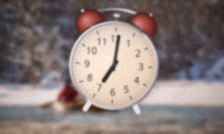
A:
7,01
